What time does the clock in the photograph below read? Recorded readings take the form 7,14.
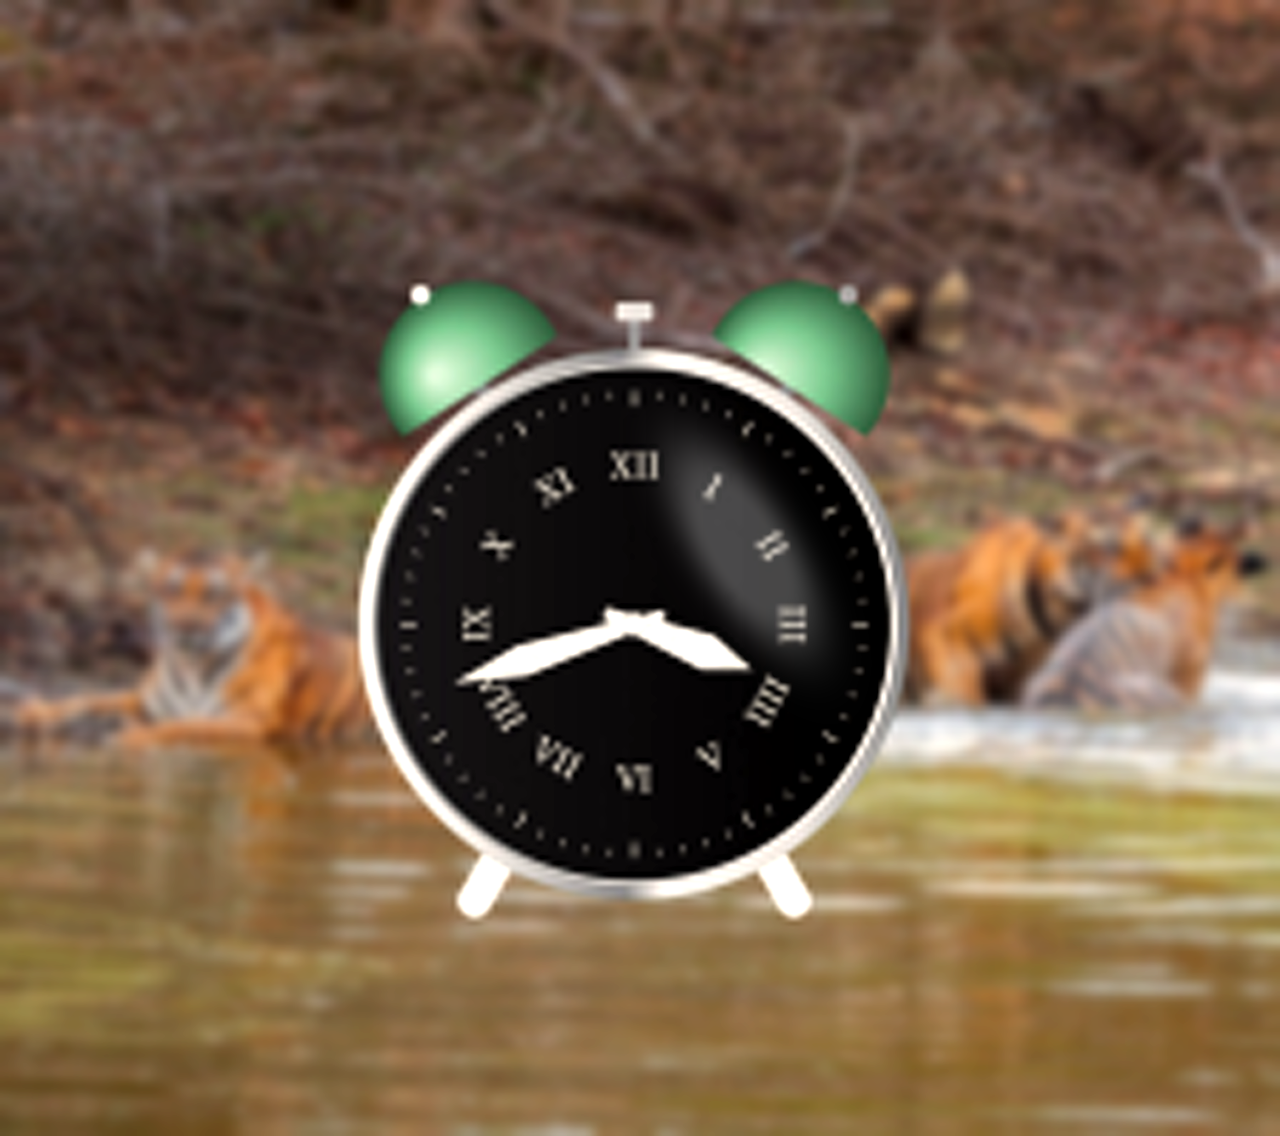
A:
3,42
